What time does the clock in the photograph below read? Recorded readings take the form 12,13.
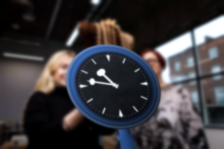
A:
10,47
